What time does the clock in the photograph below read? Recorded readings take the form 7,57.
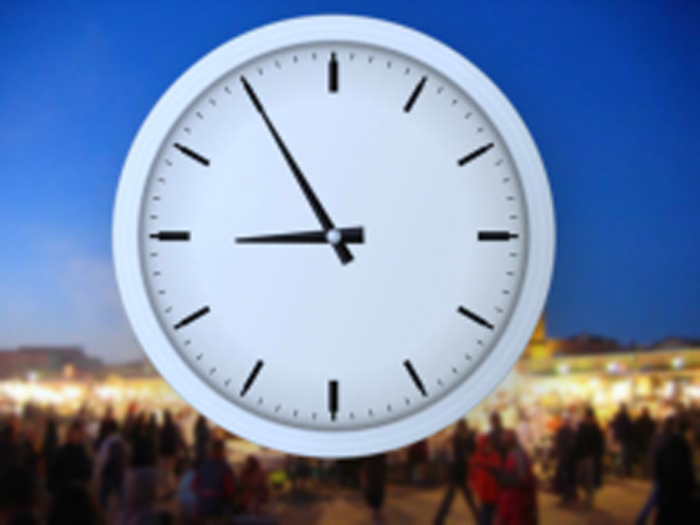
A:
8,55
